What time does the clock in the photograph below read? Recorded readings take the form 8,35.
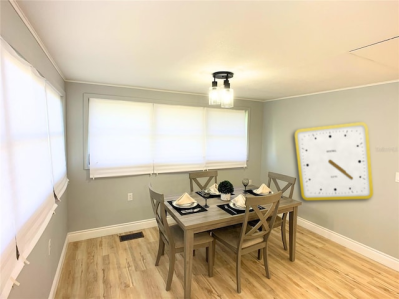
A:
4,22
